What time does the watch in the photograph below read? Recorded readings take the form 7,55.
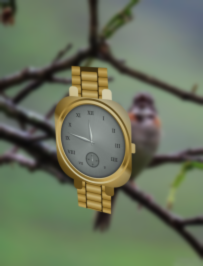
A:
11,47
